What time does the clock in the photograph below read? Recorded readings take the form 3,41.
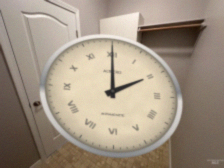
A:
2,00
